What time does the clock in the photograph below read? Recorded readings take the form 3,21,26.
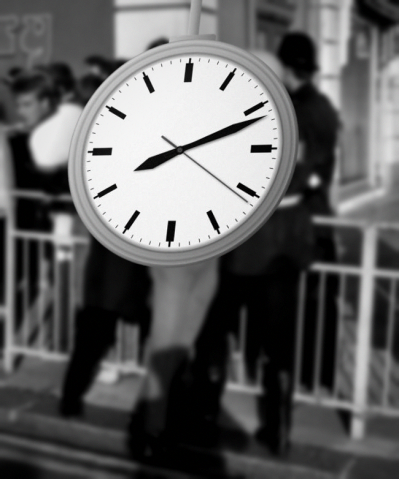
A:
8,11,21
